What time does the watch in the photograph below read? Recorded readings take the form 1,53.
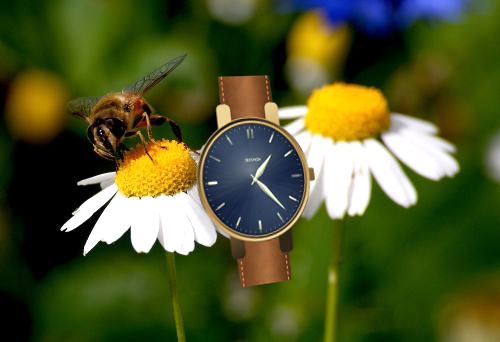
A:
1,23
